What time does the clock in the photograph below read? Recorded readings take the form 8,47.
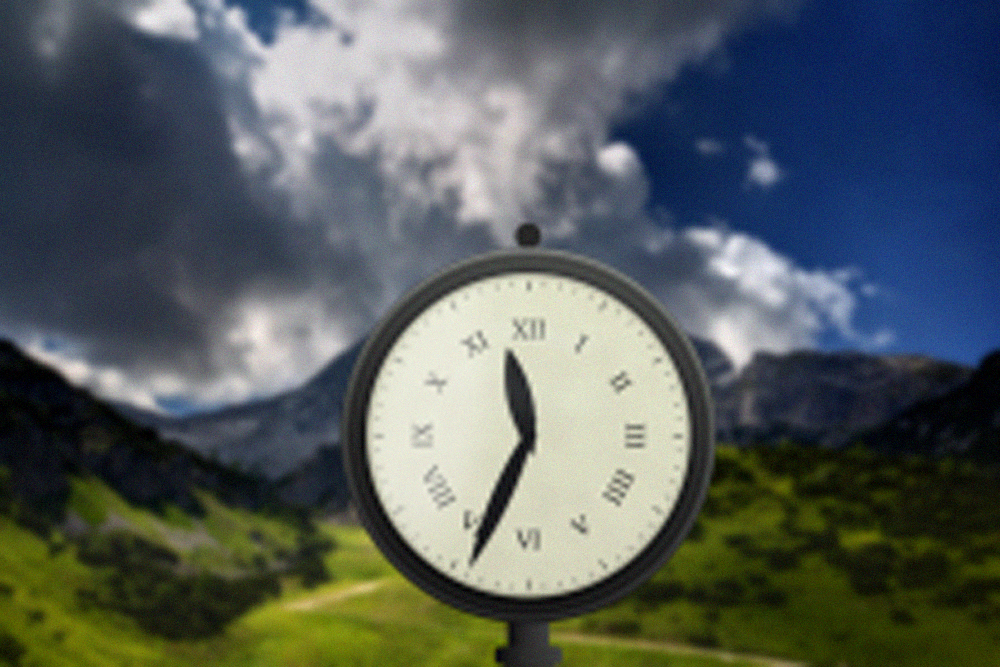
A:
11,34
